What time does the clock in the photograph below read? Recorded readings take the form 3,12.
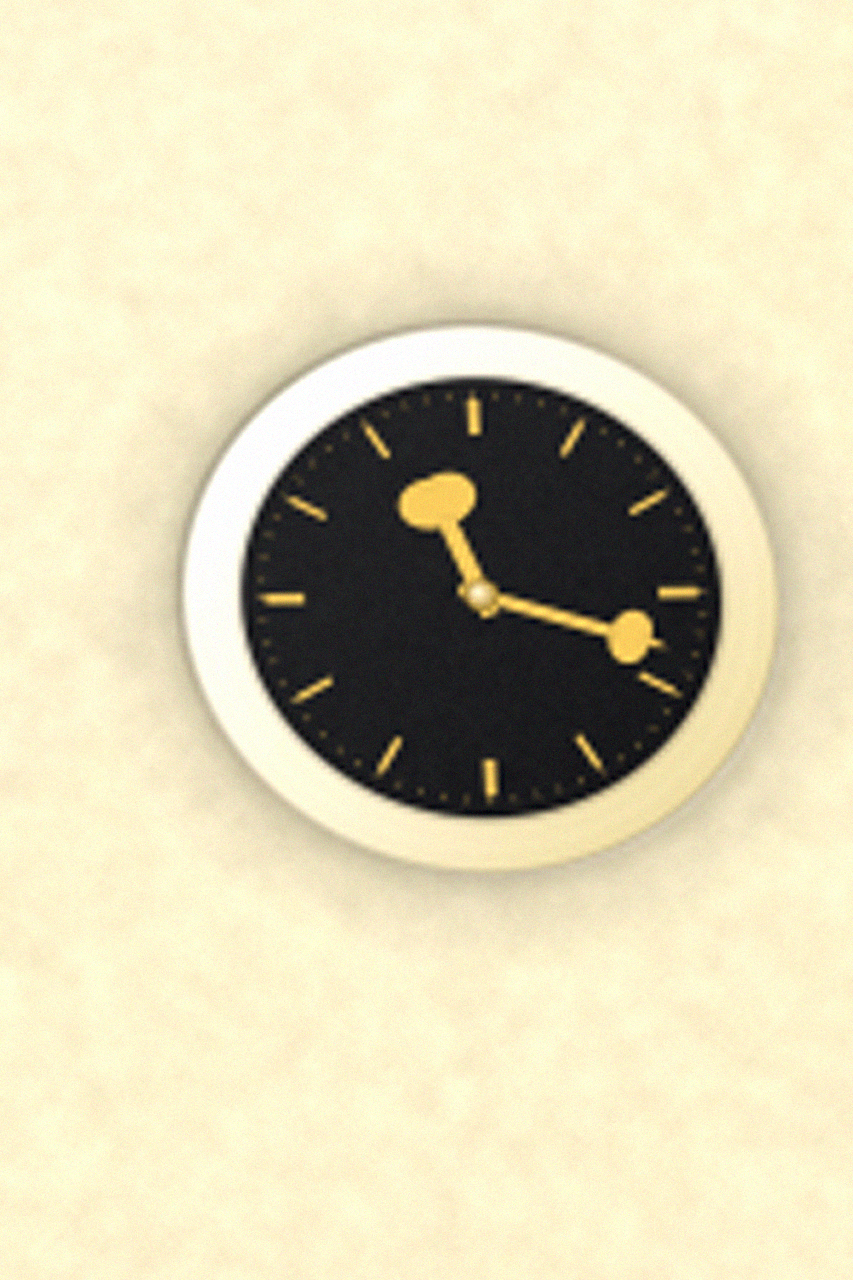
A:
11,18
